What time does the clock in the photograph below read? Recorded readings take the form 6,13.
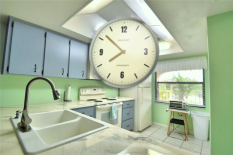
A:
7,52
